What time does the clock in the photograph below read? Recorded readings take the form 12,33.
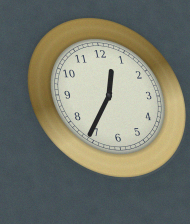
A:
12,36
